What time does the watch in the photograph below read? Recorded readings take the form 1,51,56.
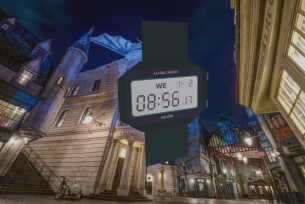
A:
8,56,17
